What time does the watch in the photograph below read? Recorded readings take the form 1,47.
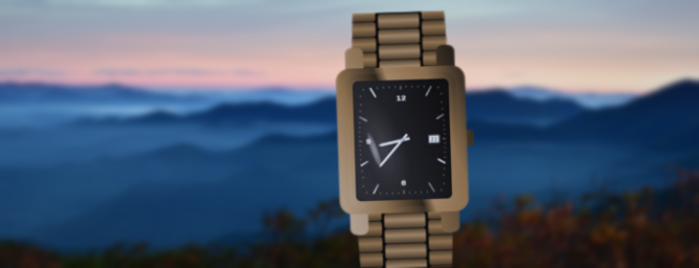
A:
8,37
